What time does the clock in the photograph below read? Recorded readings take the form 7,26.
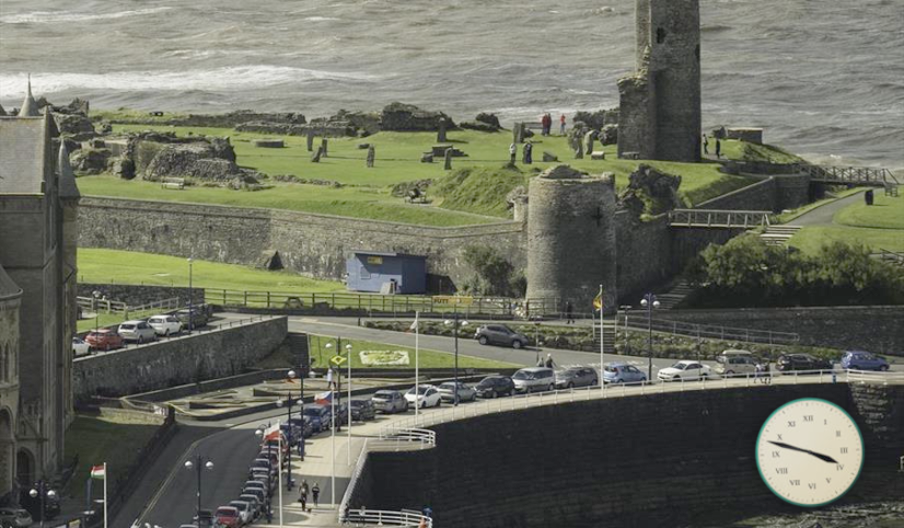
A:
3,48
